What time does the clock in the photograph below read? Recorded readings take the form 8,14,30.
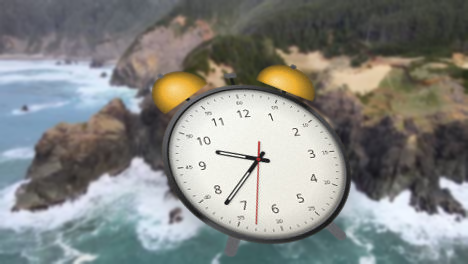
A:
9,37,33
